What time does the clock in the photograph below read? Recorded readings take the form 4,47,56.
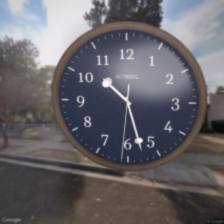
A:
10,27,31
